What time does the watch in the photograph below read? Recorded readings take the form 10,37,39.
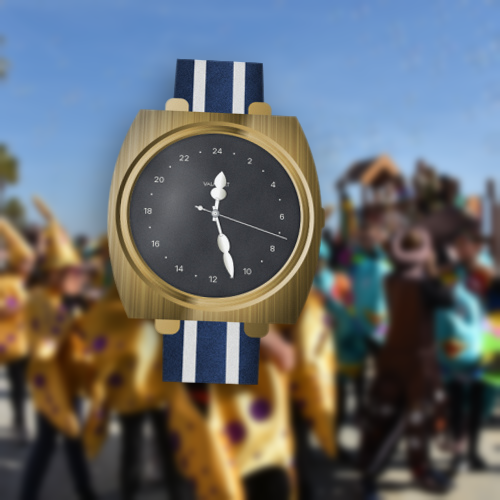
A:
0,27,18
